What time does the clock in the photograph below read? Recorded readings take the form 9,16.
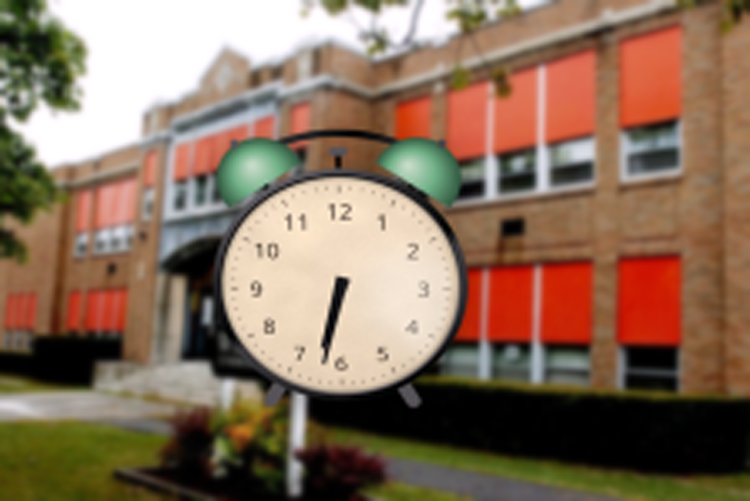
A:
6,32
